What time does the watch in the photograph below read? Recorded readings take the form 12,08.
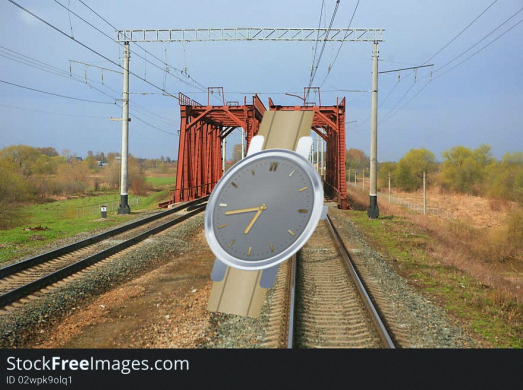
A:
6,43
